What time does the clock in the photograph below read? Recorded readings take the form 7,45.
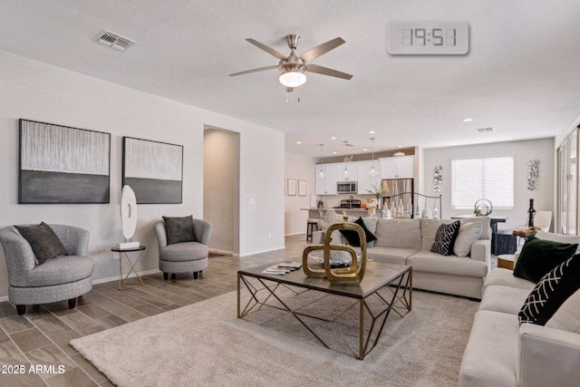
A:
19,51
